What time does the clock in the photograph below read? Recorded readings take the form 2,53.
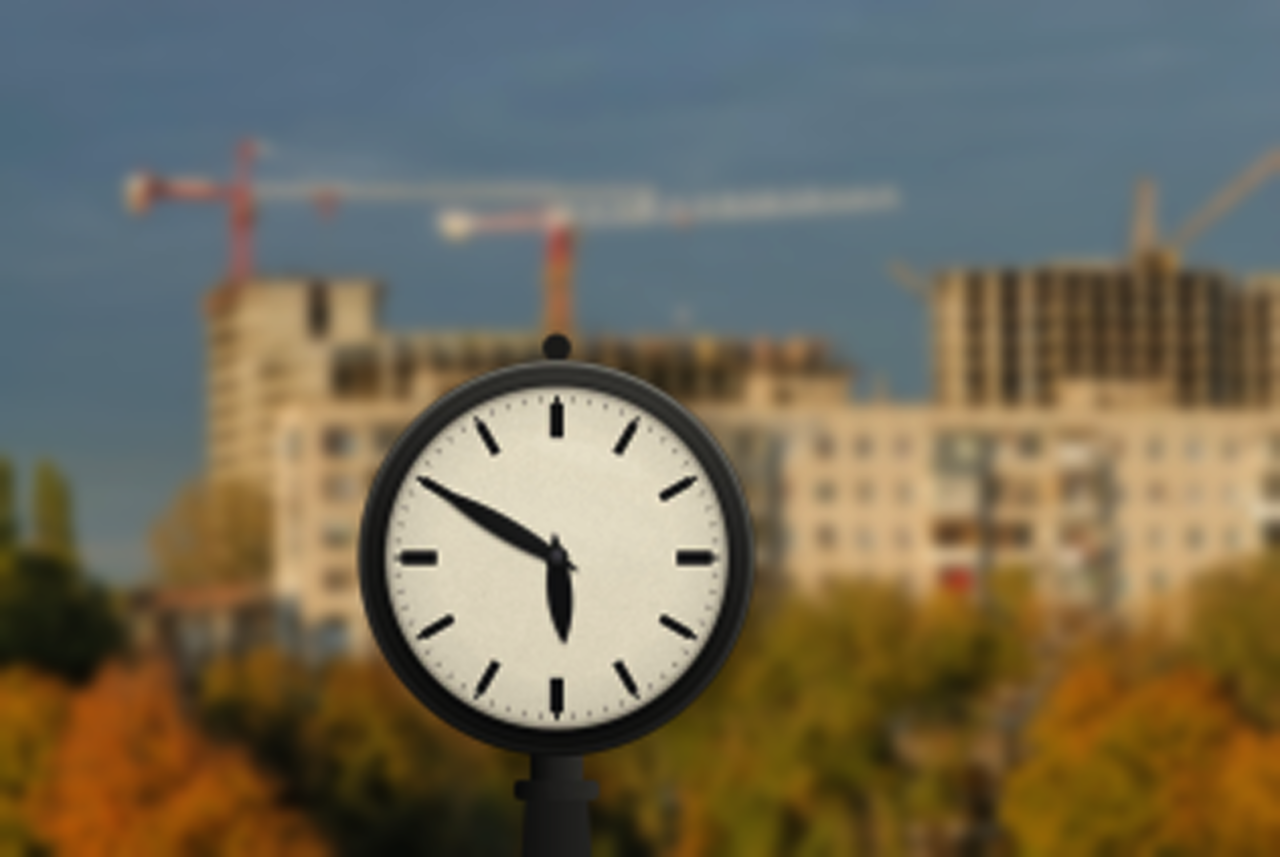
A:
5,50
